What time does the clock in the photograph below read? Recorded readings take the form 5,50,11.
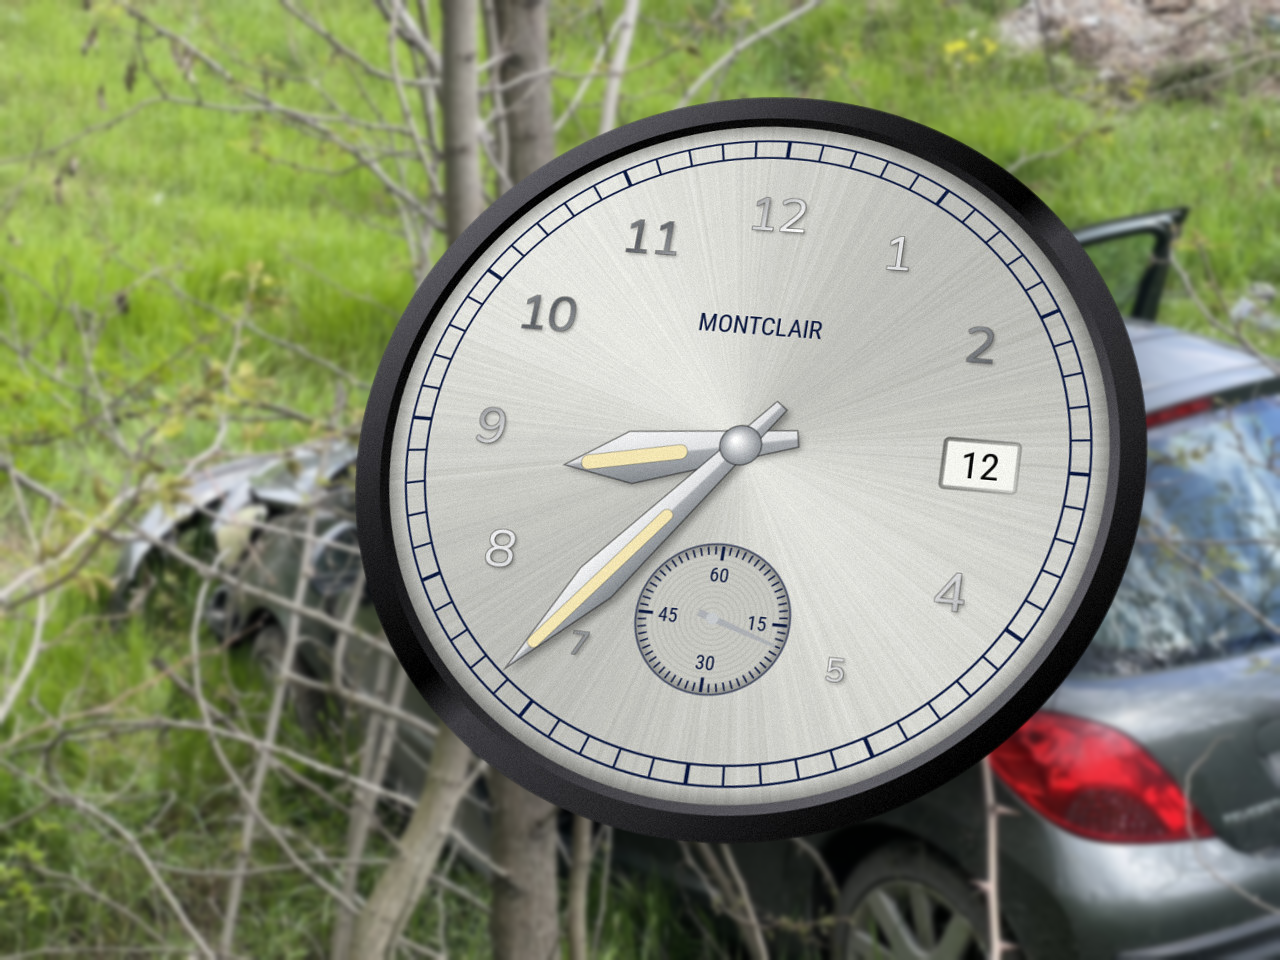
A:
8,36,18
